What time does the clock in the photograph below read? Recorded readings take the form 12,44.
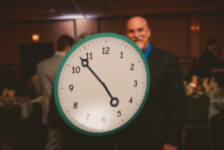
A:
4,53
